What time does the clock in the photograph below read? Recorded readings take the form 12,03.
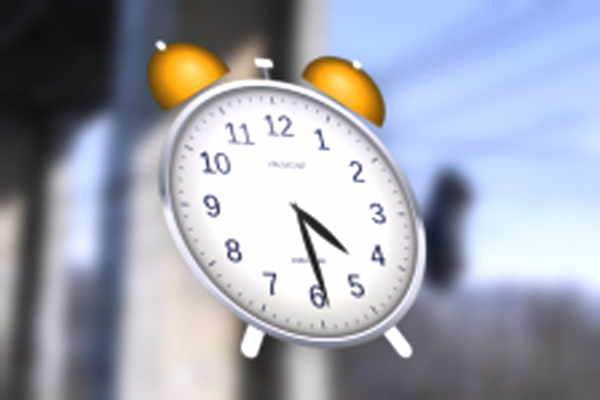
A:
4,29
